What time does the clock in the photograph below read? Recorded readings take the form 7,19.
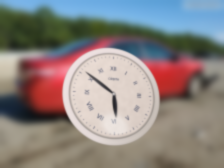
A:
5,51
